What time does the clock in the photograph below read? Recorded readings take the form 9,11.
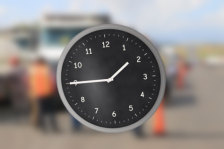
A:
1,45
